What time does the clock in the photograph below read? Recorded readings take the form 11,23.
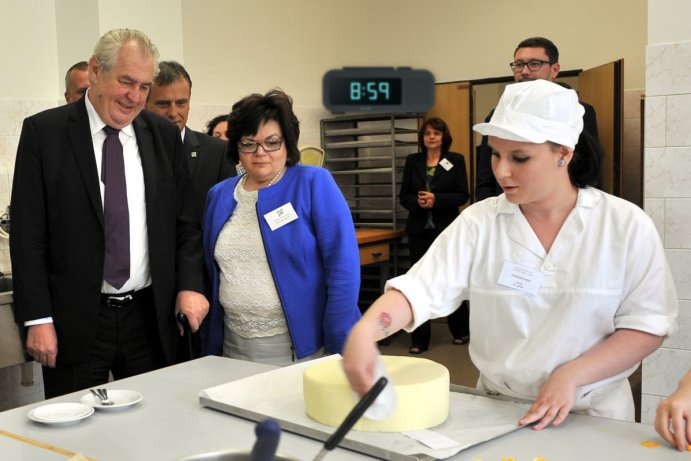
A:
8,59
